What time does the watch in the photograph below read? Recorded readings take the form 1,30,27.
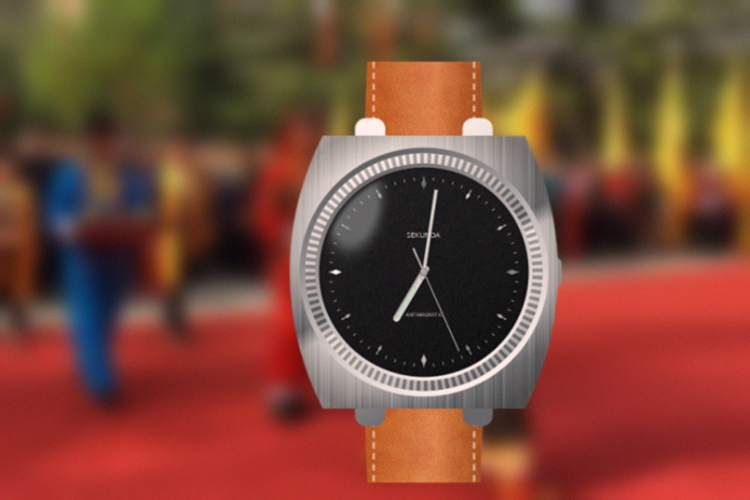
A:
7,01,26
